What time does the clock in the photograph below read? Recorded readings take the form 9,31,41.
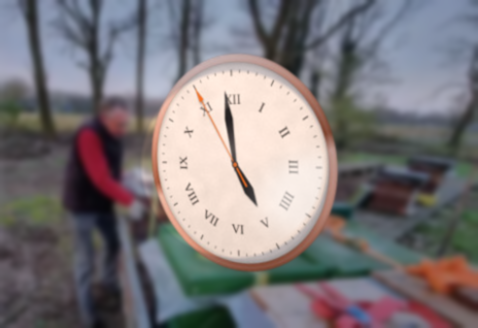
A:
4,58,55
